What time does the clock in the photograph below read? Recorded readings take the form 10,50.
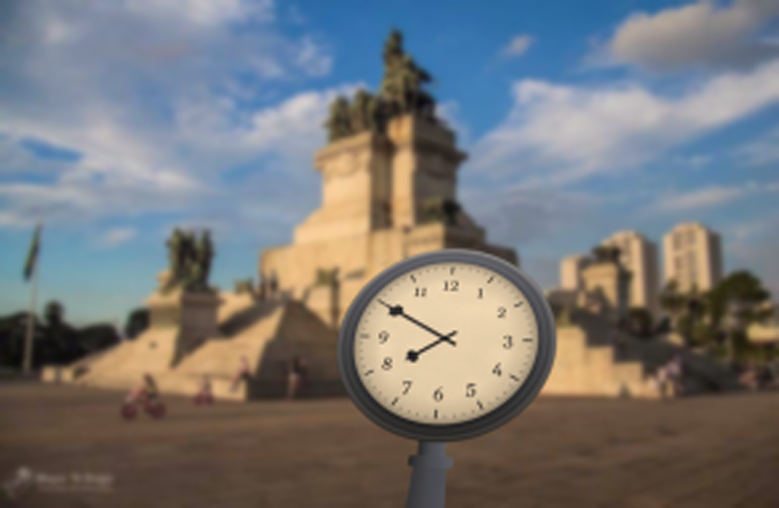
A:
7,50
